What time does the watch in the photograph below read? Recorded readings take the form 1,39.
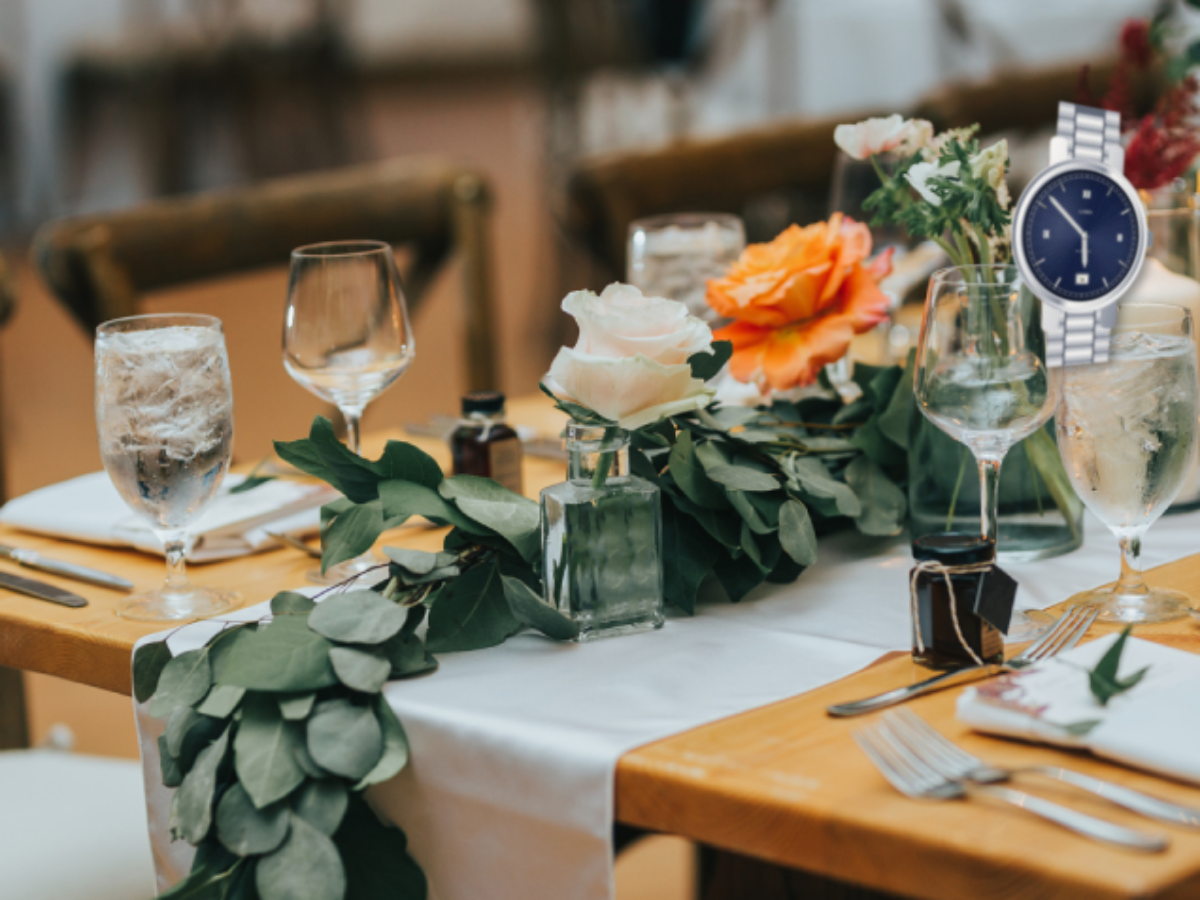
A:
5,52
